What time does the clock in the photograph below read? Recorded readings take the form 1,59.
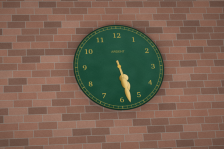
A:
5,28
